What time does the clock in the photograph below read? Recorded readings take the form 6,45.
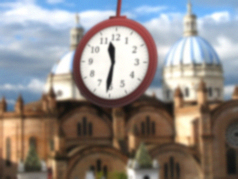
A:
11,31
